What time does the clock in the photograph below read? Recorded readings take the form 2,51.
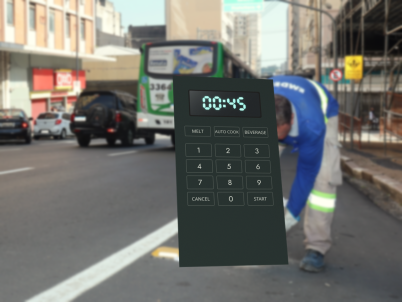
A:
0,45
